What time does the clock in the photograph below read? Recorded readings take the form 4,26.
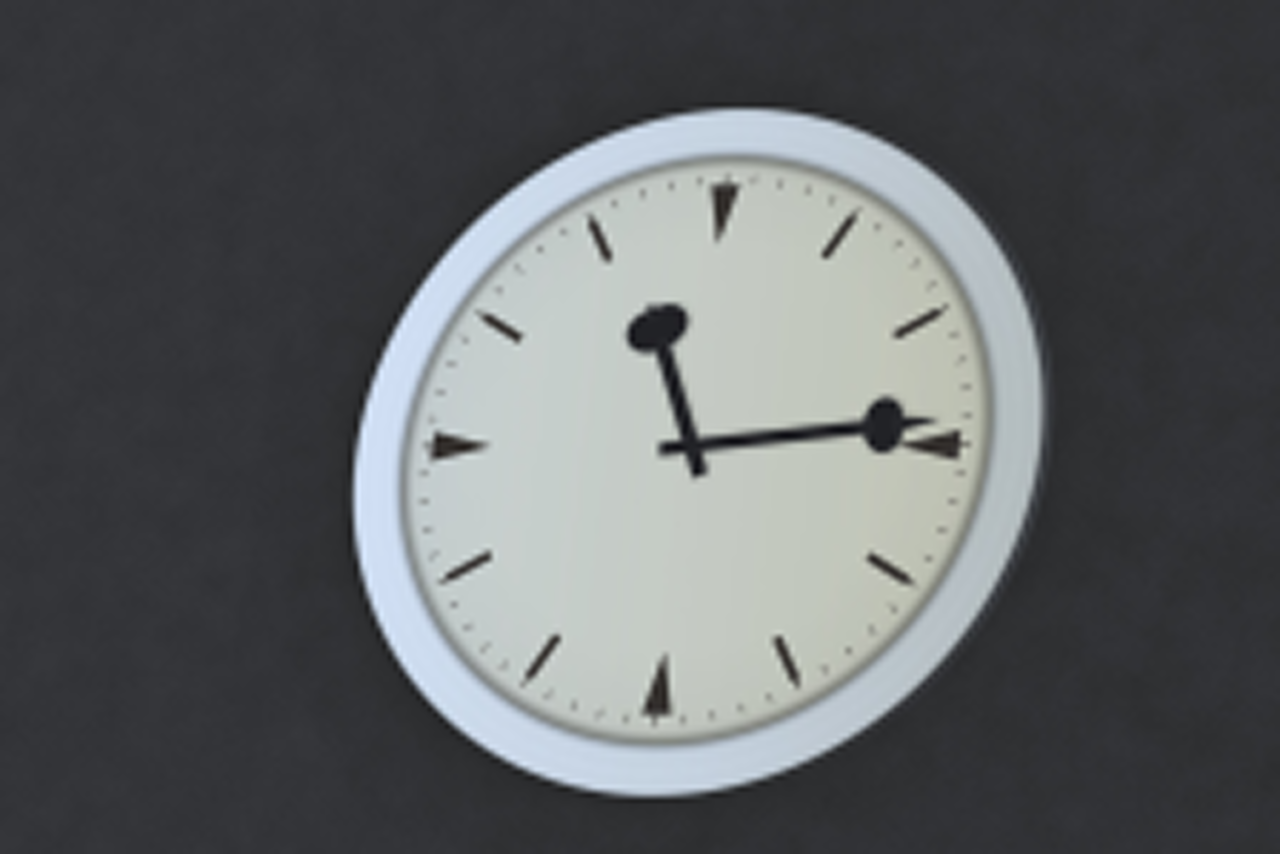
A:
11,14
